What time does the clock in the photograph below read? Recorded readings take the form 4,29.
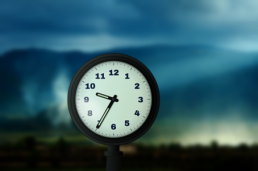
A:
9,35
